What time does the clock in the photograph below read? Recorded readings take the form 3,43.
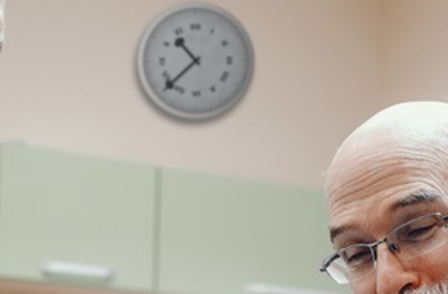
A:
10,38
